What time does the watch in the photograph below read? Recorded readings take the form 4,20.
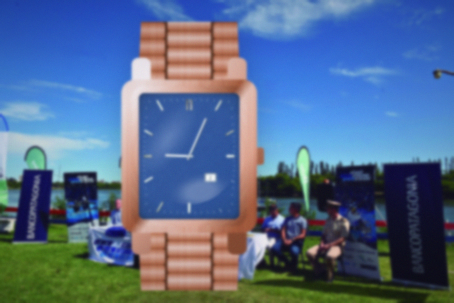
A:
9,04
